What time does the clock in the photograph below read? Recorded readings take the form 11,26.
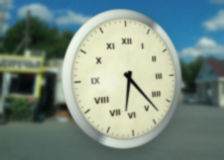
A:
6,23
